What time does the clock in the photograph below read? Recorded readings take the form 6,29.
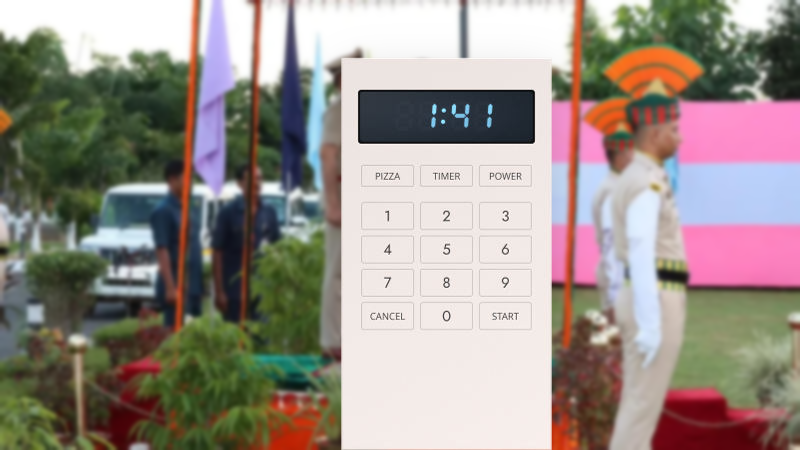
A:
1,41
